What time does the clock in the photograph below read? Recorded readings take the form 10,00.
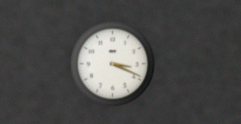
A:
3,19
